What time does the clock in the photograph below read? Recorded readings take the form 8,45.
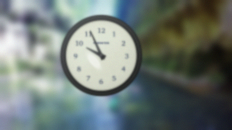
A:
9,56
